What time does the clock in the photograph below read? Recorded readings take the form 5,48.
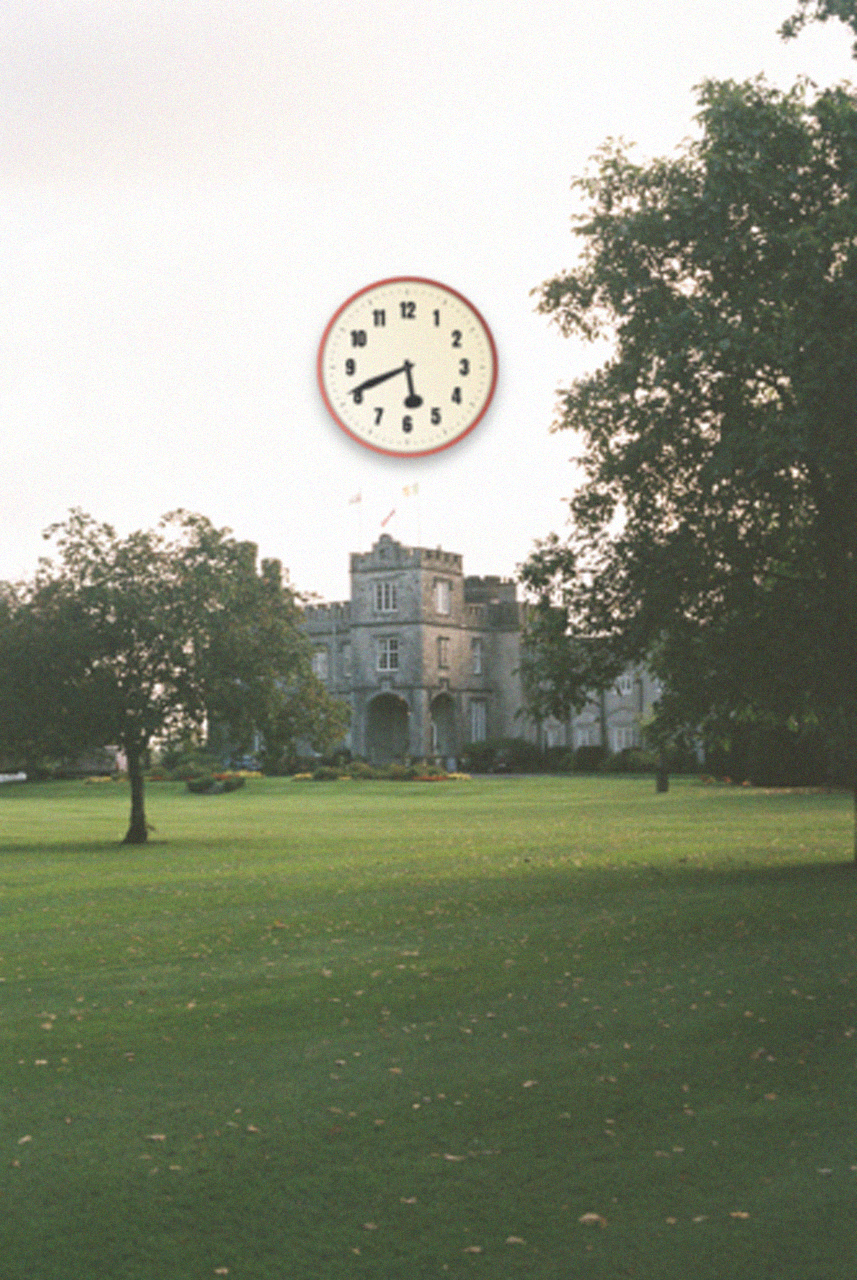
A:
5,41
